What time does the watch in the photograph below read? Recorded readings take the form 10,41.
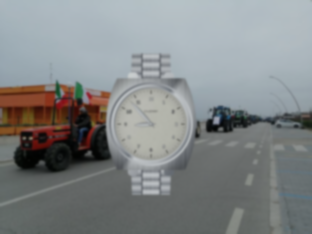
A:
8,53
